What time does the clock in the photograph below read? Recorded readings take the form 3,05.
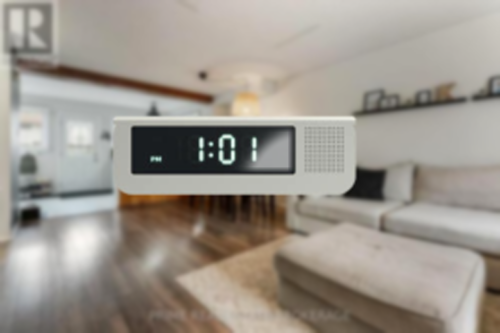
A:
1,01
